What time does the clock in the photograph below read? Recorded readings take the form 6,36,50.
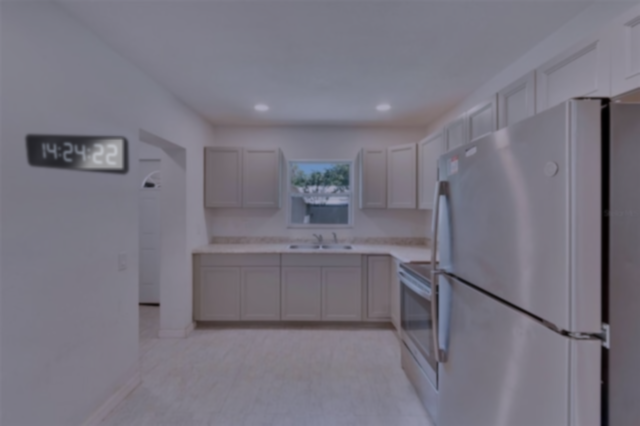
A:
14,24,22
